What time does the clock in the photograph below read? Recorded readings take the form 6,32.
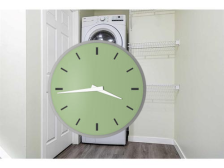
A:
3,44
